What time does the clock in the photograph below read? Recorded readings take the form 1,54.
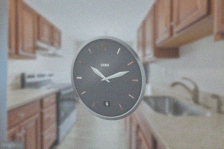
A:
10,12
